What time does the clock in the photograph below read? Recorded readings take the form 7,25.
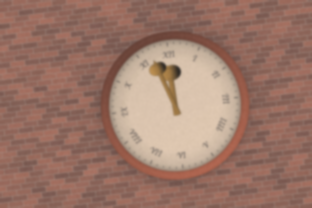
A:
11,57
